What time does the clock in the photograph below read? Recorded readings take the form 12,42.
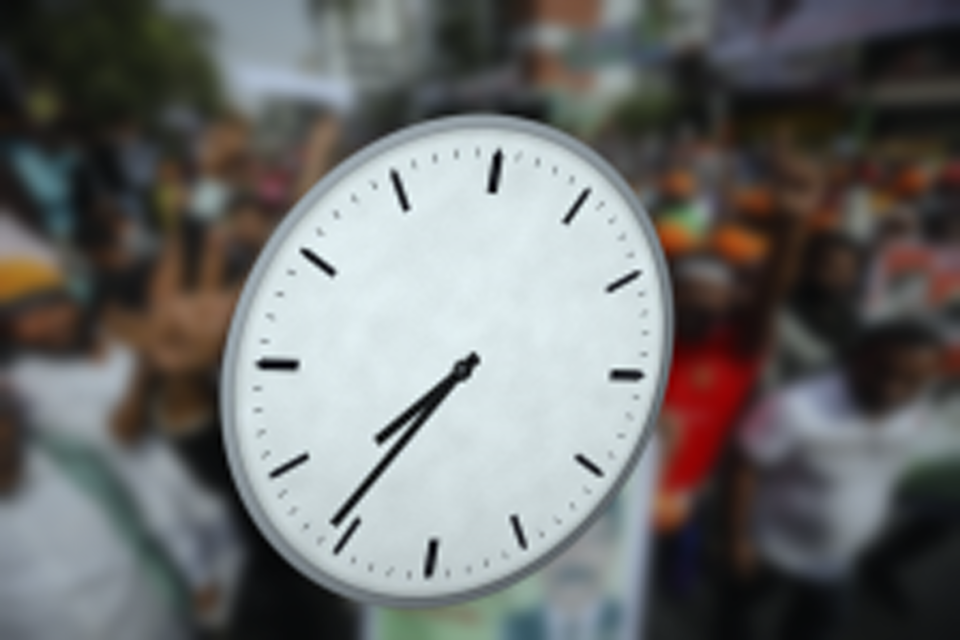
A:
7,36
